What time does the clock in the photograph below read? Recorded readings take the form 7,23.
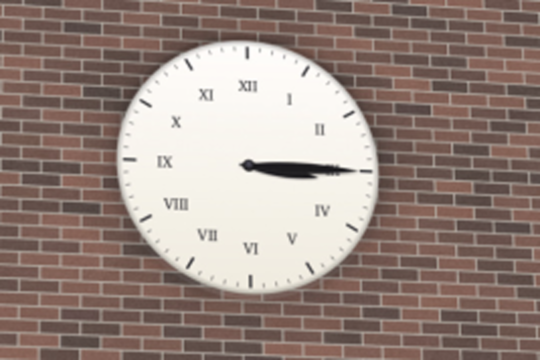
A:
3,15
